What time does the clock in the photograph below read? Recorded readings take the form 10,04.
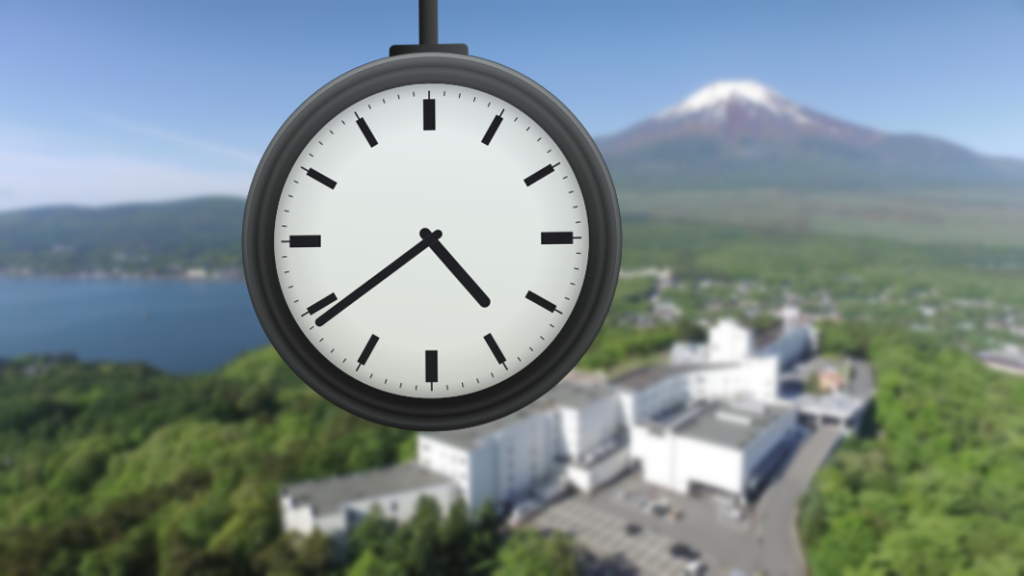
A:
4,39
